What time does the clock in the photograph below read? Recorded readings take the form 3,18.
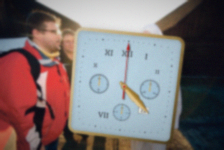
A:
4,22
